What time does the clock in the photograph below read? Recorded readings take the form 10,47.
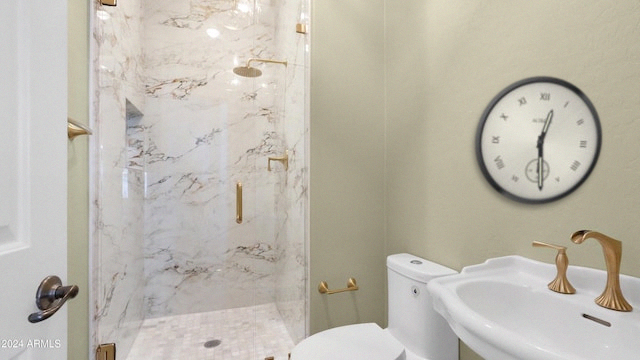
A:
12,29
